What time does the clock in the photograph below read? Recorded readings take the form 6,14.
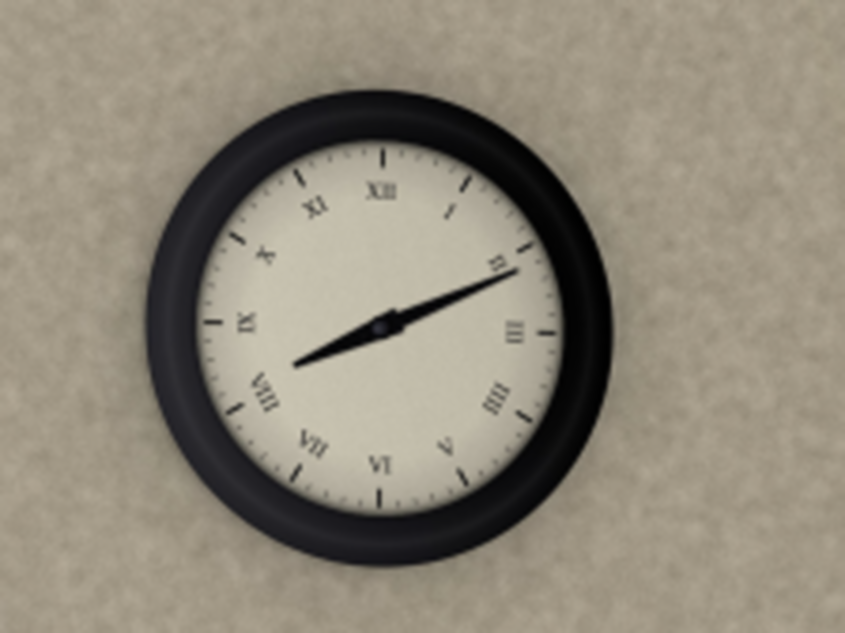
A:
8,11
